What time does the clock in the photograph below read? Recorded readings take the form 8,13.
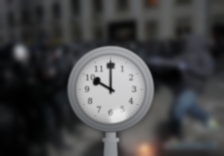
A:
10,00
